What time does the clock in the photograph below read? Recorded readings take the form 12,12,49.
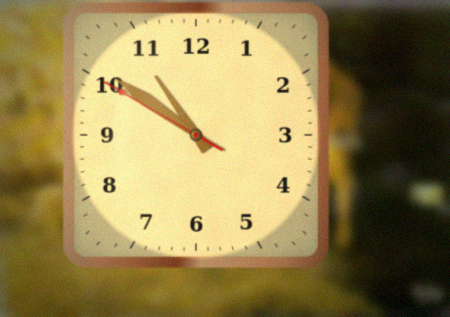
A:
10,50,50
